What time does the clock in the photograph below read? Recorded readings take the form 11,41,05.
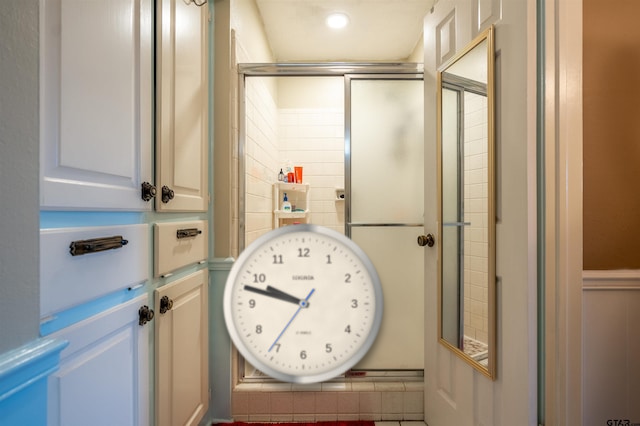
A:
9,47,36
